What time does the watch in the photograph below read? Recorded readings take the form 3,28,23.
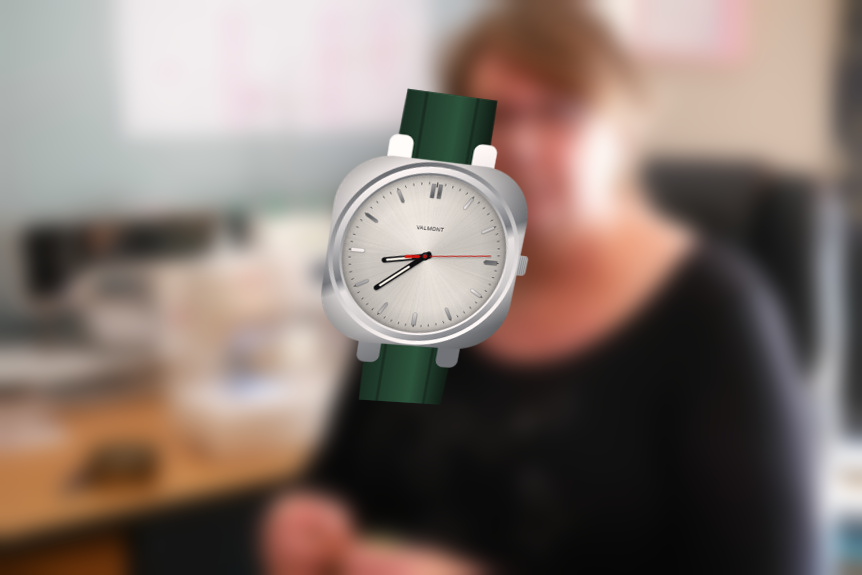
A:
8,38,14
